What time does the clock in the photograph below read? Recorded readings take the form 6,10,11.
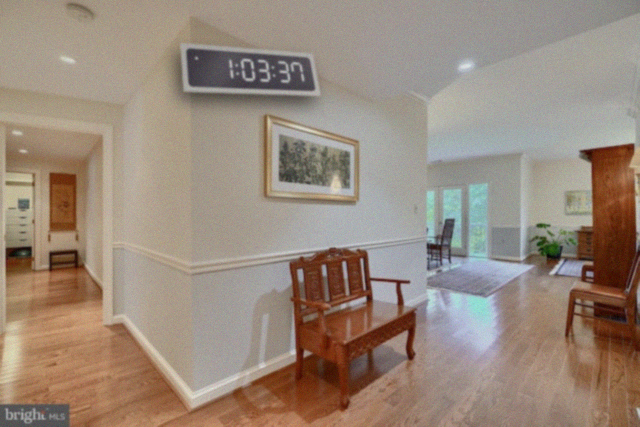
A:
1,03,37
